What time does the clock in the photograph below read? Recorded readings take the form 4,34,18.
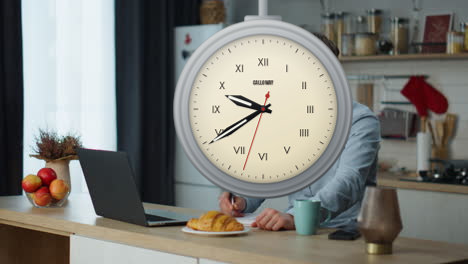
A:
9,39,33
